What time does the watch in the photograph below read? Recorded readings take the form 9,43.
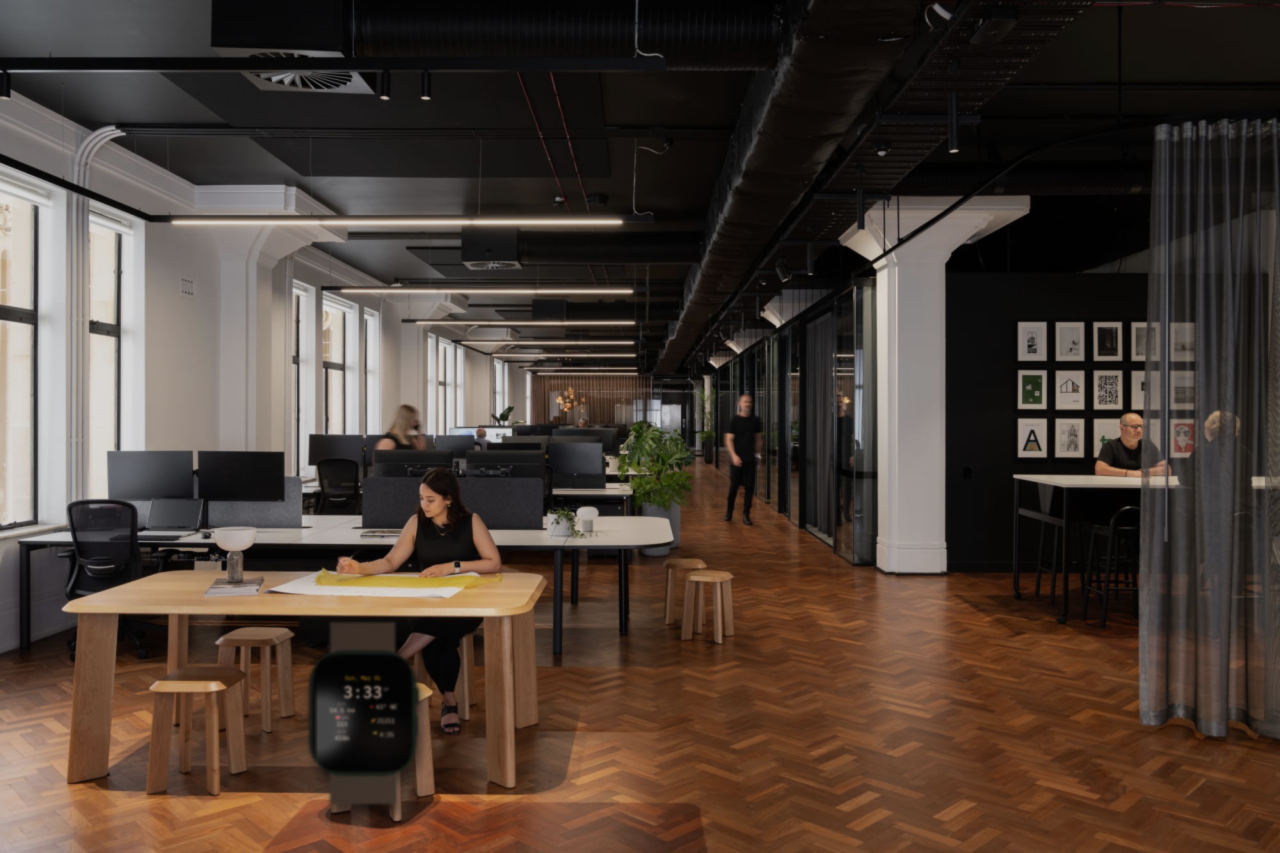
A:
3,33
